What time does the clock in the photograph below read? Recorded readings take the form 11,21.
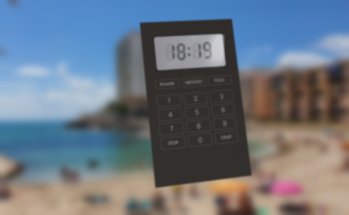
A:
18,19
